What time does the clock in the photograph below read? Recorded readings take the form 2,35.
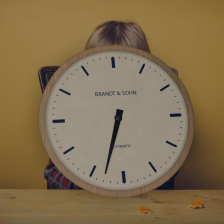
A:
6,33
